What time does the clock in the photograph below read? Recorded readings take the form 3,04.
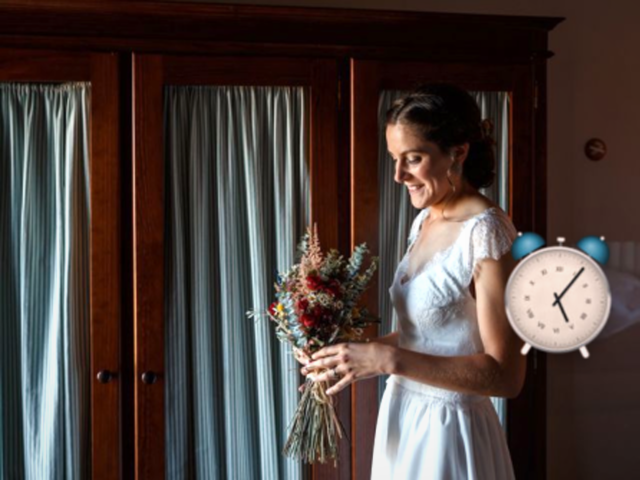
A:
5,06
